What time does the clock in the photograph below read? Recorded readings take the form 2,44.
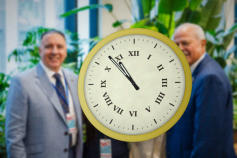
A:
10,53
